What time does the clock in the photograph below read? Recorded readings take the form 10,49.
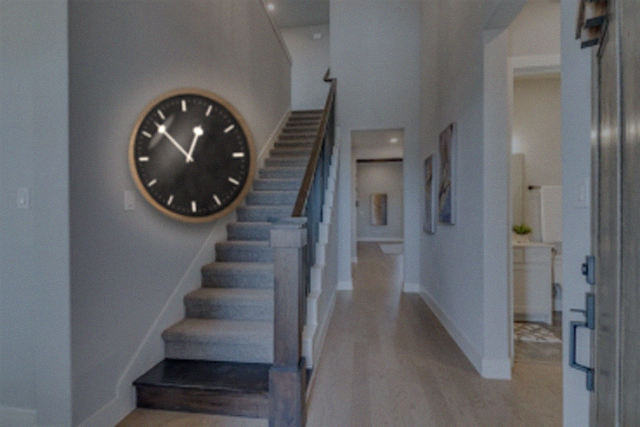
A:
12,53
